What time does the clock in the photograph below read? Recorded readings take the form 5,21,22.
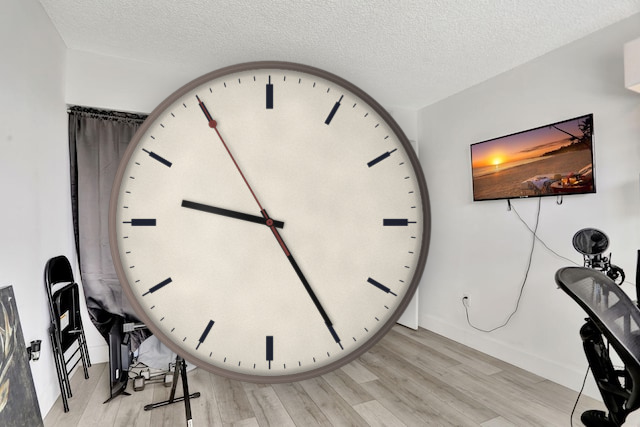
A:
9,24,55
